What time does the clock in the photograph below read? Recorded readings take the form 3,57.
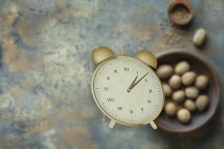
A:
1,08
